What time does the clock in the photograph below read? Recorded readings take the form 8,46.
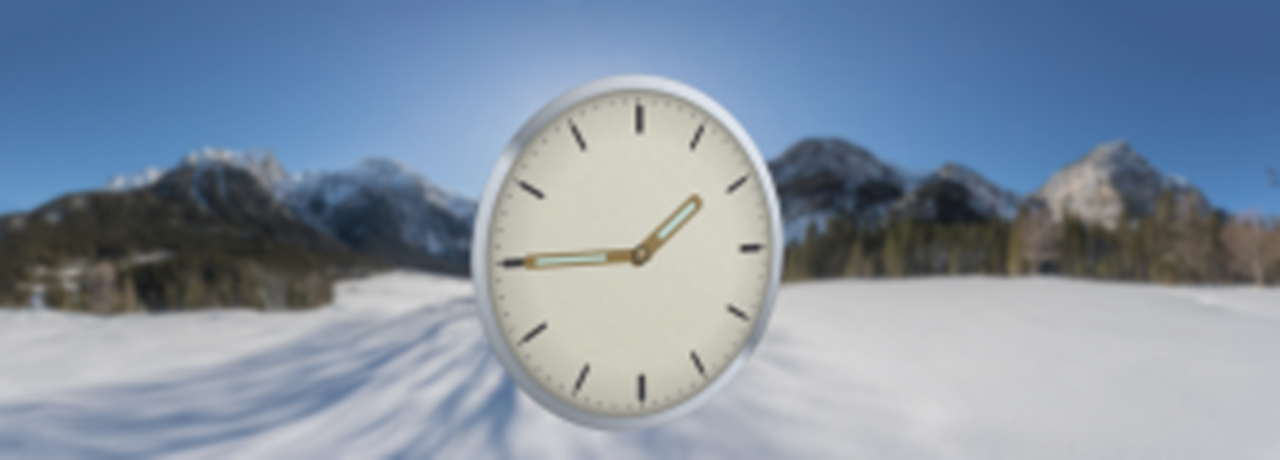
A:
1,45
